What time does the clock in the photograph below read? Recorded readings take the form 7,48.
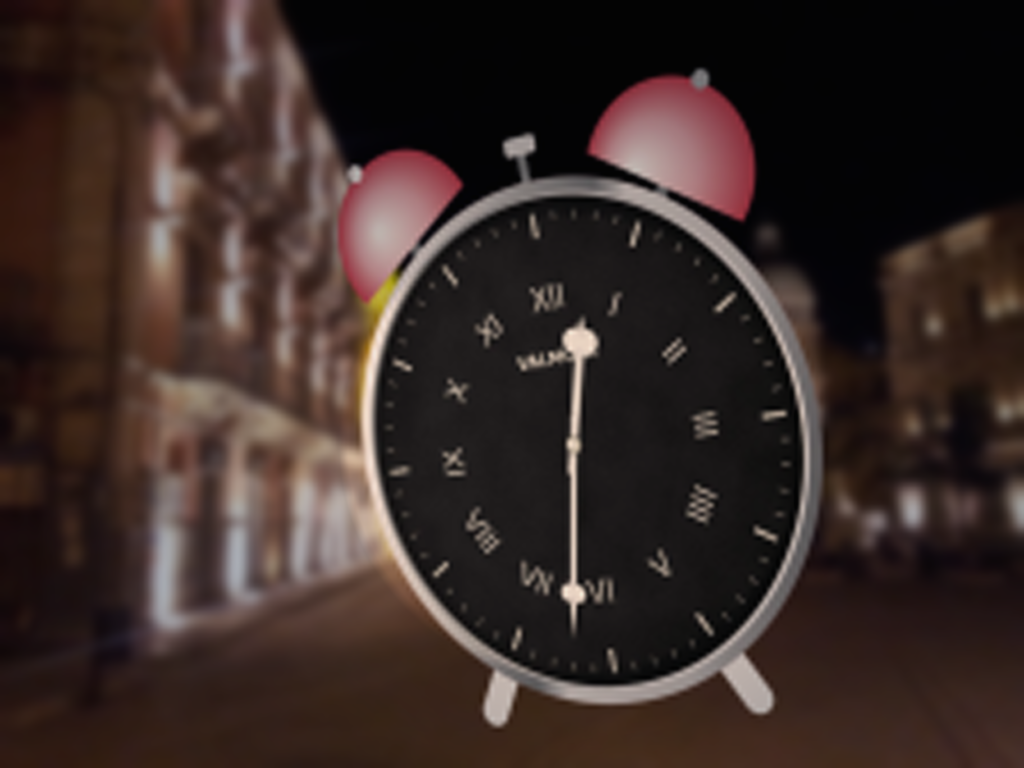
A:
12,32
